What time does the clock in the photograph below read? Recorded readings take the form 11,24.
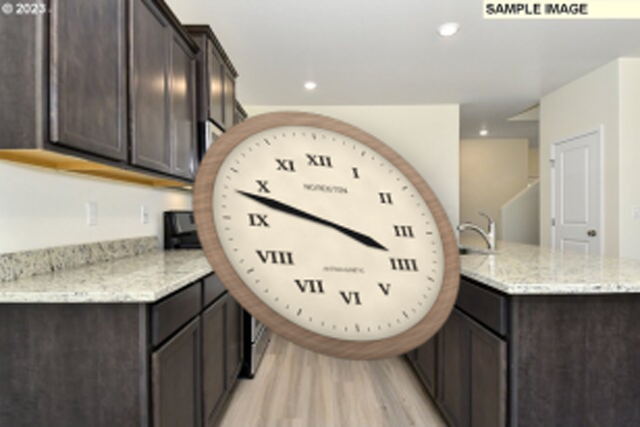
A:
3,48
